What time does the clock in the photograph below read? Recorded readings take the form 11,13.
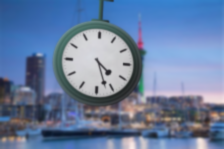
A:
4,27
